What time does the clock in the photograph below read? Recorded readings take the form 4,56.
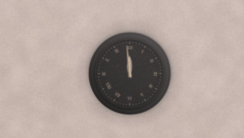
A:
11,59
